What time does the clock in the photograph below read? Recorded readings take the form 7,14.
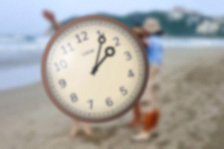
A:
2,06
